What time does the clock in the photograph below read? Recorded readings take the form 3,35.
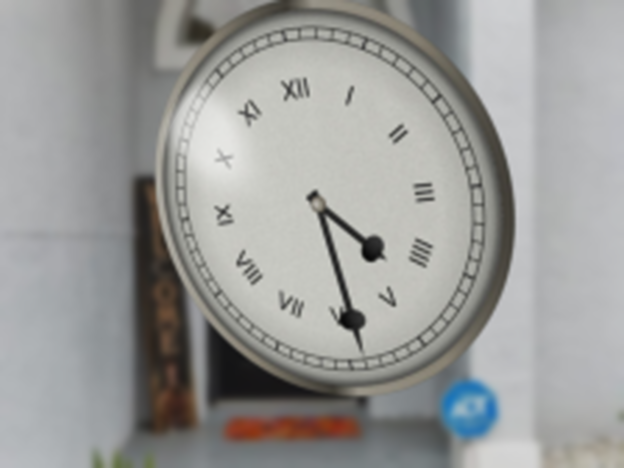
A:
4,29
